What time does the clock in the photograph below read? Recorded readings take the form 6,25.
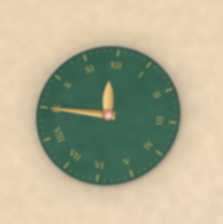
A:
11,45
